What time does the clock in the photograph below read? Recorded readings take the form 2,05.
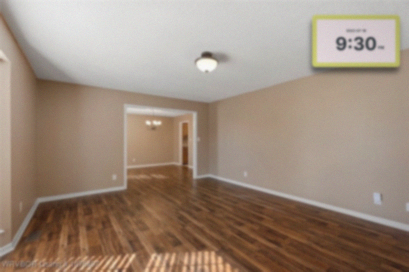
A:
9,30
